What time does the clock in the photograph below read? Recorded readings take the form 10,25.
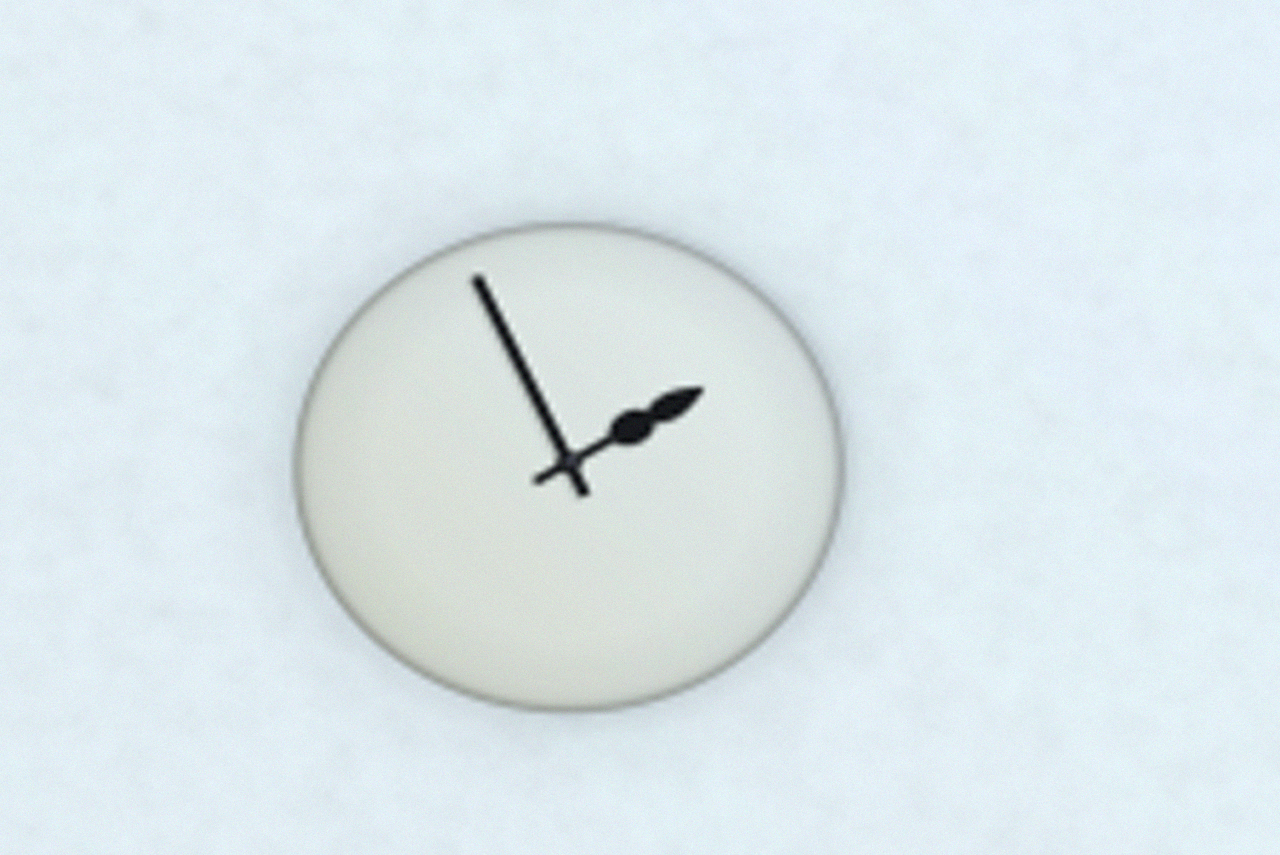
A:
1,56
